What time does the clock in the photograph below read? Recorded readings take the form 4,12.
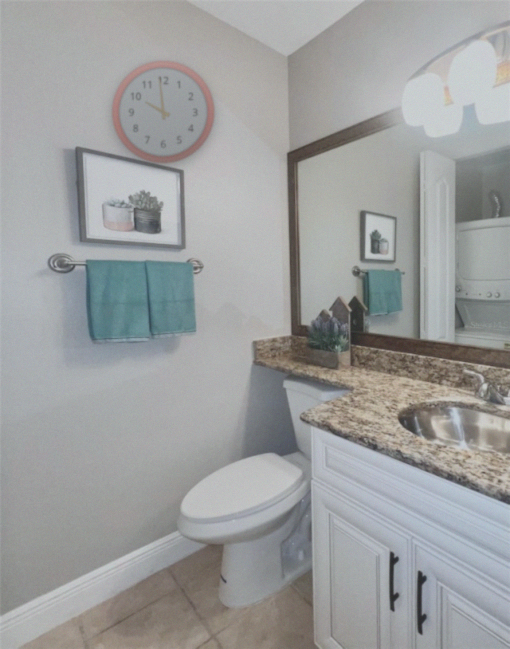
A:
9,59
